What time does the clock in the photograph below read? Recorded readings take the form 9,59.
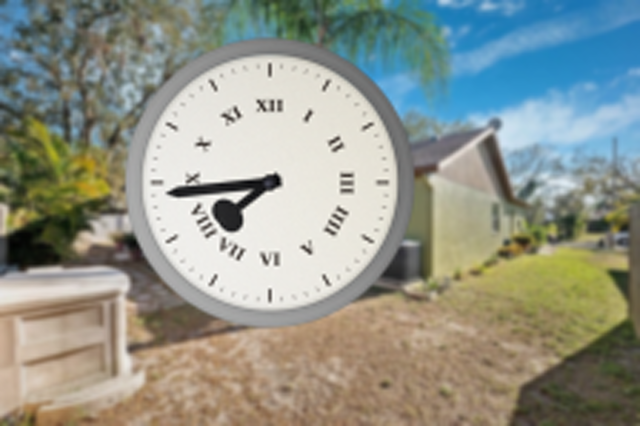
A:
7,44
